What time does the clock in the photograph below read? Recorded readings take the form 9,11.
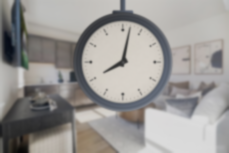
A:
8,02
